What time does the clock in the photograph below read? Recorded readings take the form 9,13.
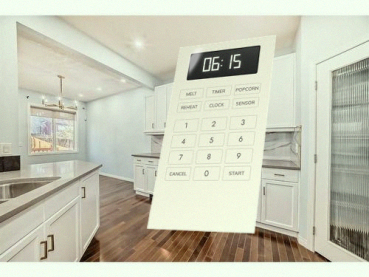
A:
6,15
